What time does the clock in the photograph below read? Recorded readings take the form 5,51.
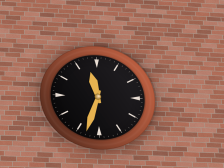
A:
11,33
